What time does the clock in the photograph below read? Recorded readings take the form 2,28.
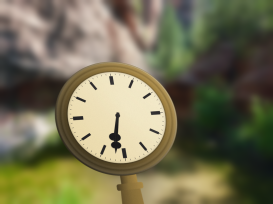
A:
6,32
